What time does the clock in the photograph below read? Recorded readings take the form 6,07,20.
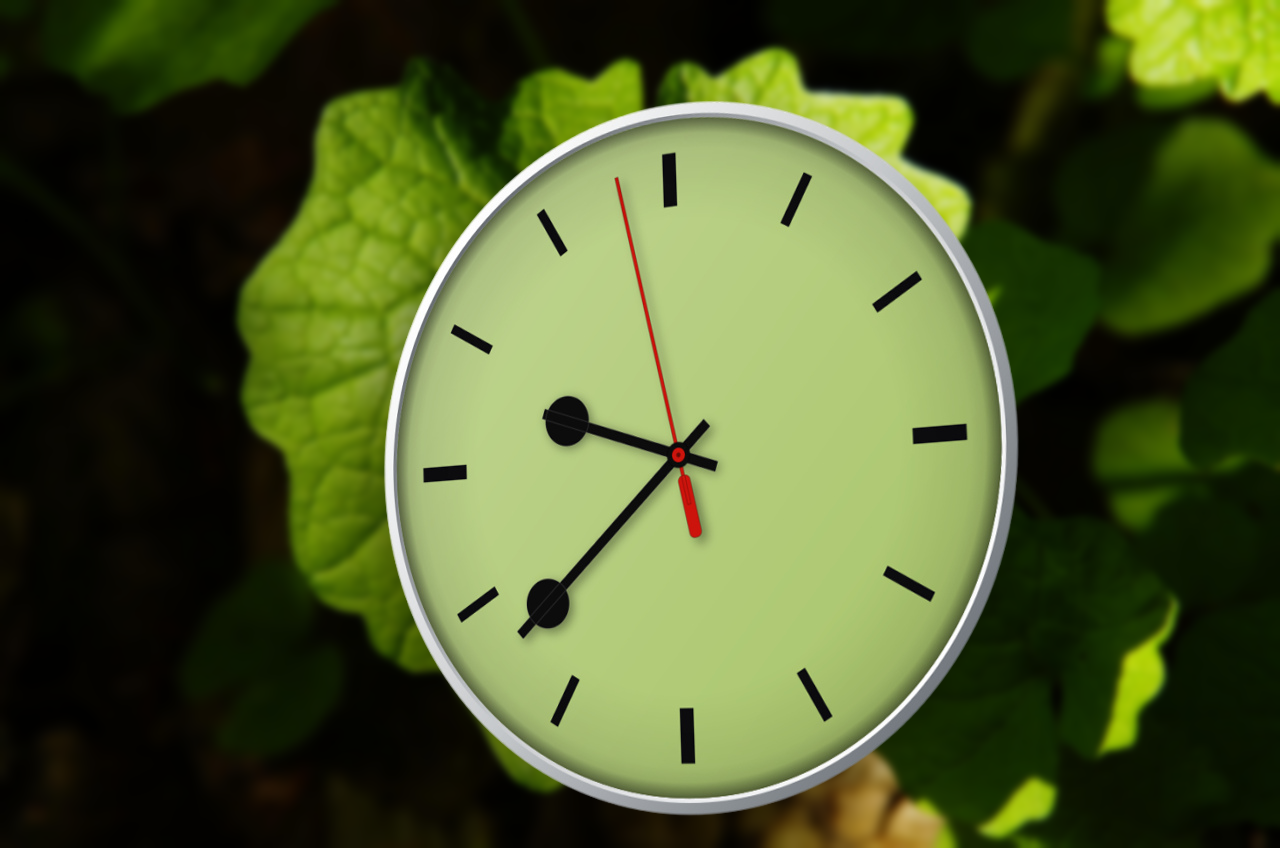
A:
9,37,58
